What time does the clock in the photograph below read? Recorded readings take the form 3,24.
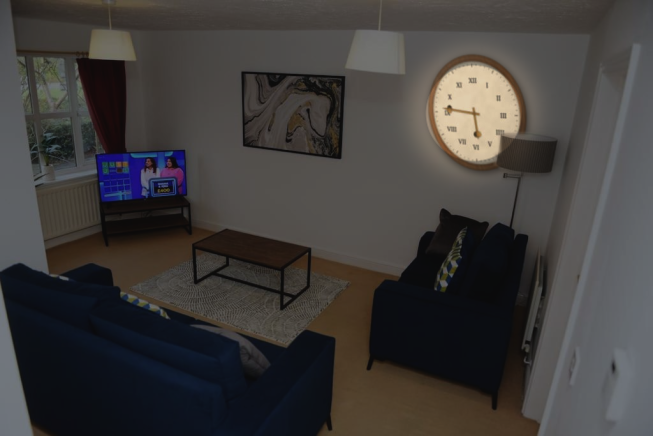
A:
5,46
